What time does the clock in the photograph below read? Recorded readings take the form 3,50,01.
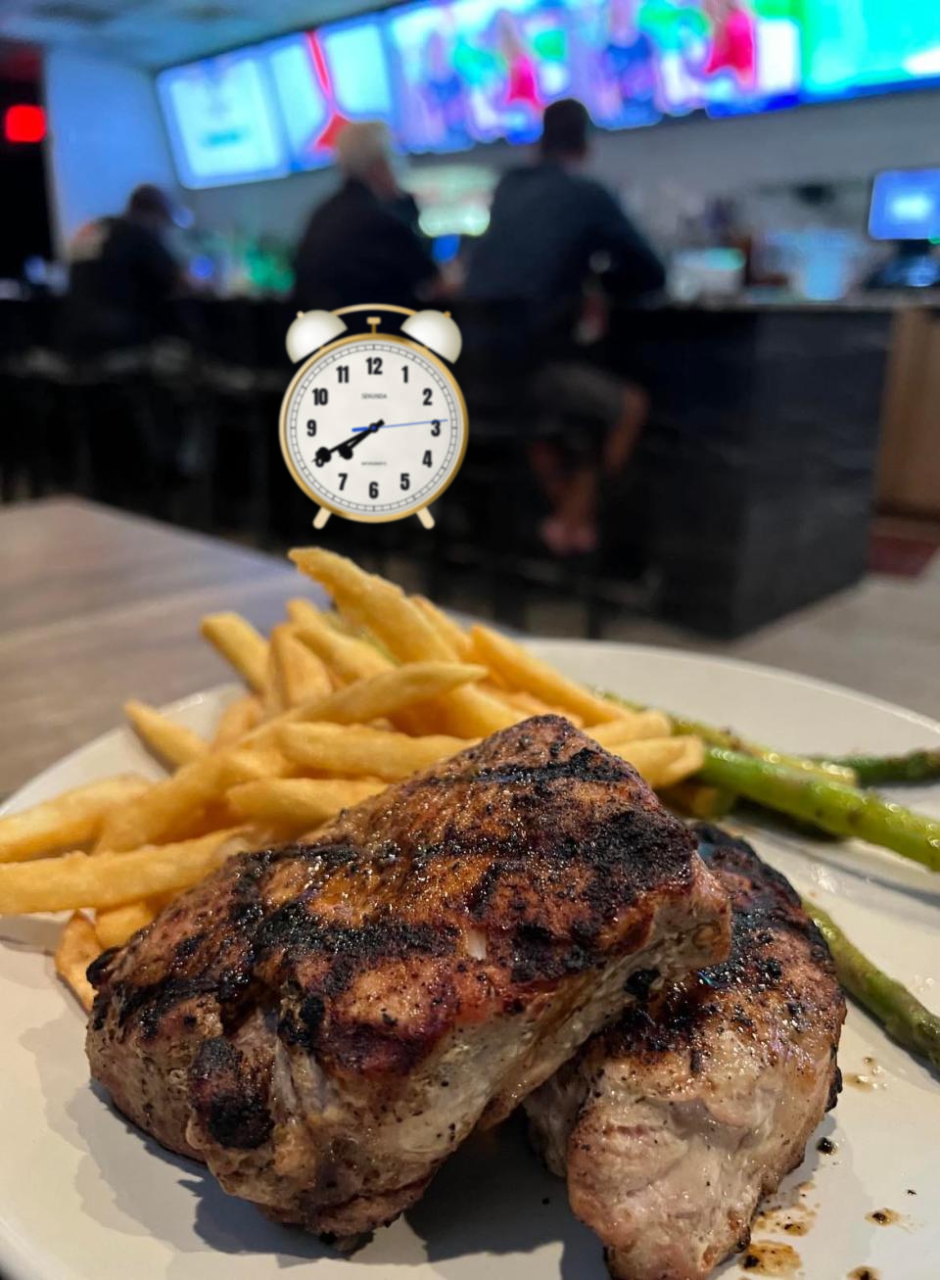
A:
7,40,14
